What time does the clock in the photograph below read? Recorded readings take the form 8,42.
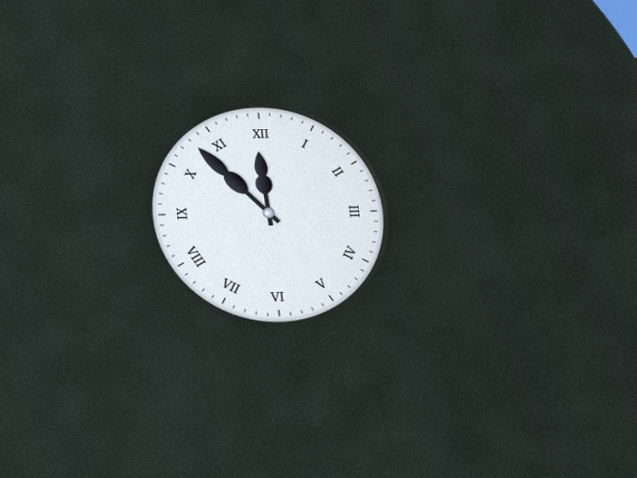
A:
11,53
